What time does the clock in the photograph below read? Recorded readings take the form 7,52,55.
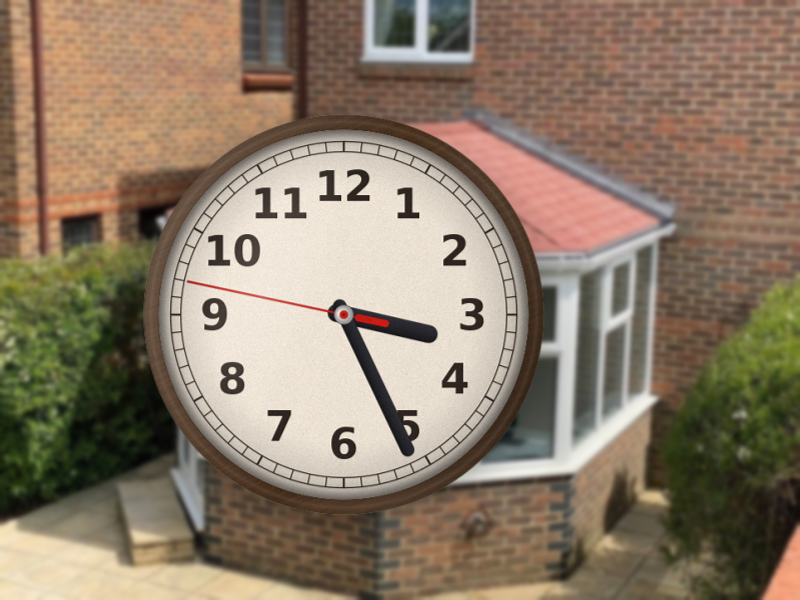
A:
3,25,47
